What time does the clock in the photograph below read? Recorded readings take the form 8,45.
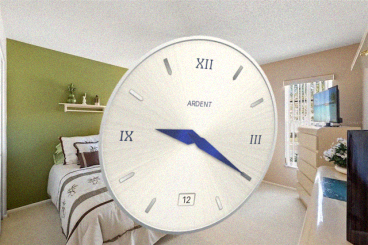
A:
9,20
